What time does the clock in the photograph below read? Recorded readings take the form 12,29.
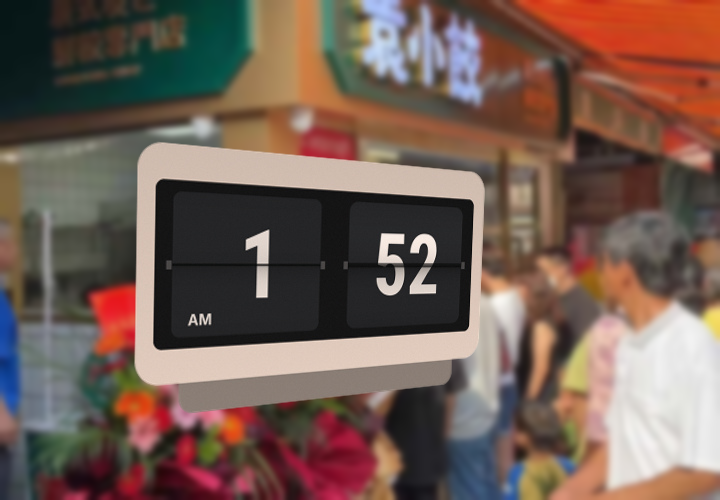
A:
1,52
